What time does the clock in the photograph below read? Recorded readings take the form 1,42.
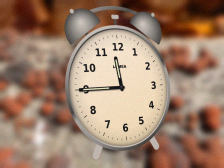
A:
11,45
